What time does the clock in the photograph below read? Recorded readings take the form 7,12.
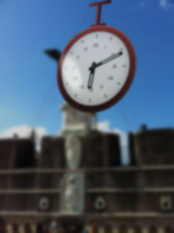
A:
6,11
